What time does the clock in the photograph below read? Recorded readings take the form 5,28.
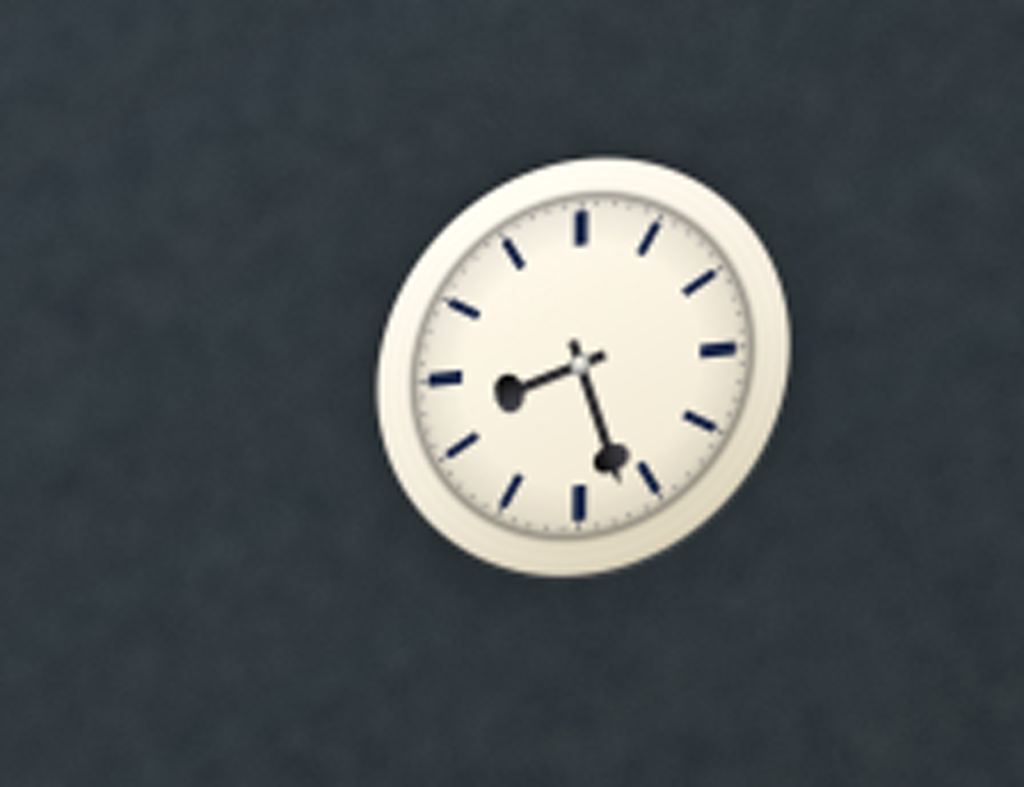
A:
8,27
